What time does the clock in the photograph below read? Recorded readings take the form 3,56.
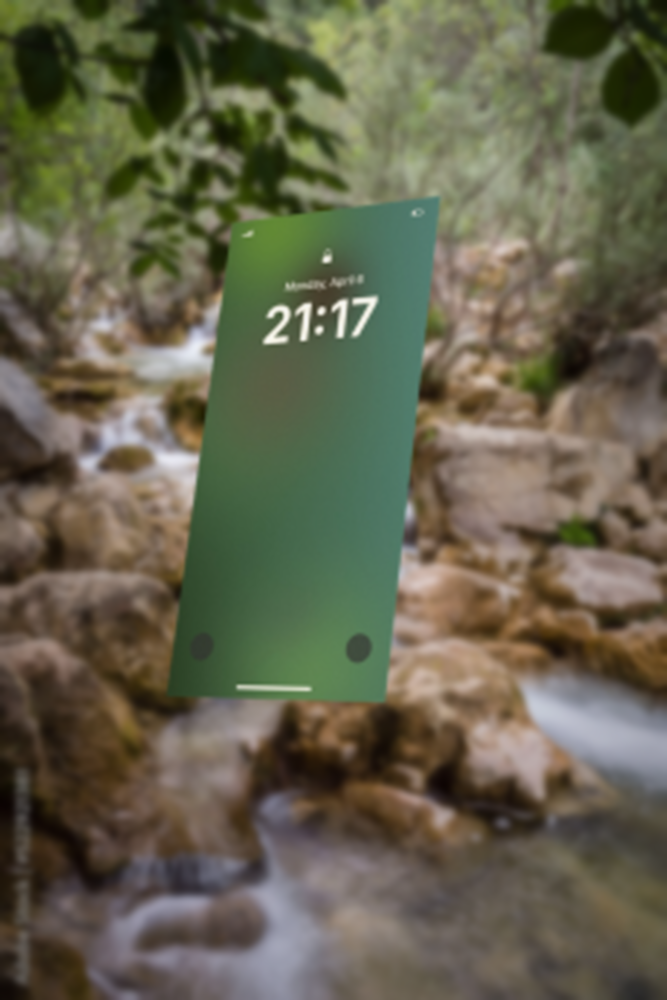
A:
21,17
